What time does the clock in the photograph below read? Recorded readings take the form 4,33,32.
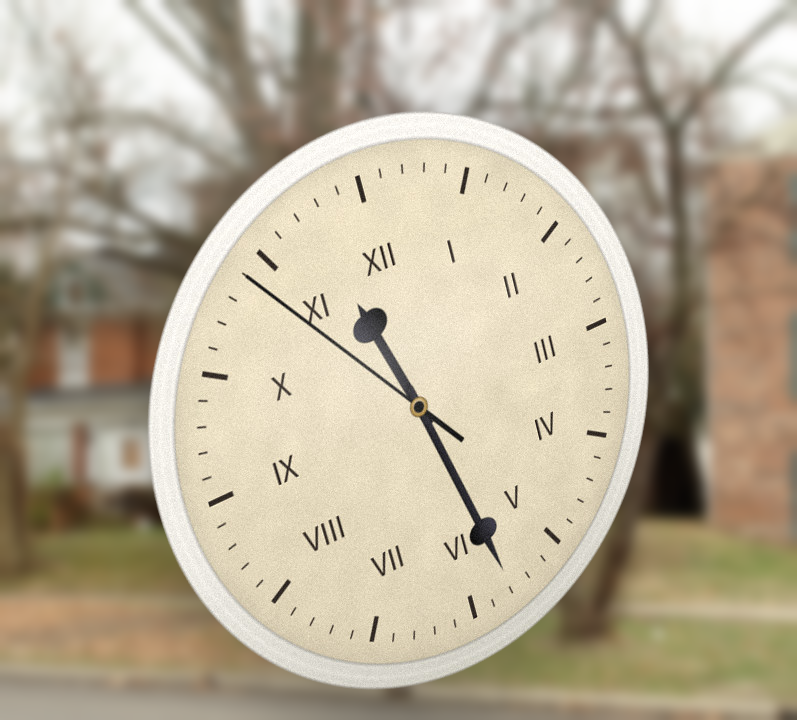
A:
11,27,54
